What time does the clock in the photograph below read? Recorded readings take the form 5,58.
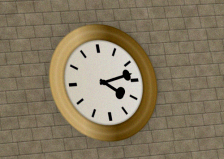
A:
4,13
